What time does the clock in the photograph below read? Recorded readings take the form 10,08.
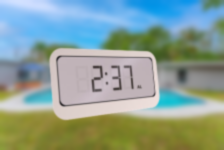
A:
2,37
